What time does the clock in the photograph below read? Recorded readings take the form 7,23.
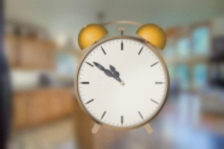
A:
10,51
